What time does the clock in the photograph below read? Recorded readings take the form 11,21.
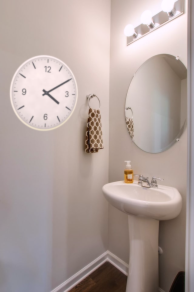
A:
4,10
